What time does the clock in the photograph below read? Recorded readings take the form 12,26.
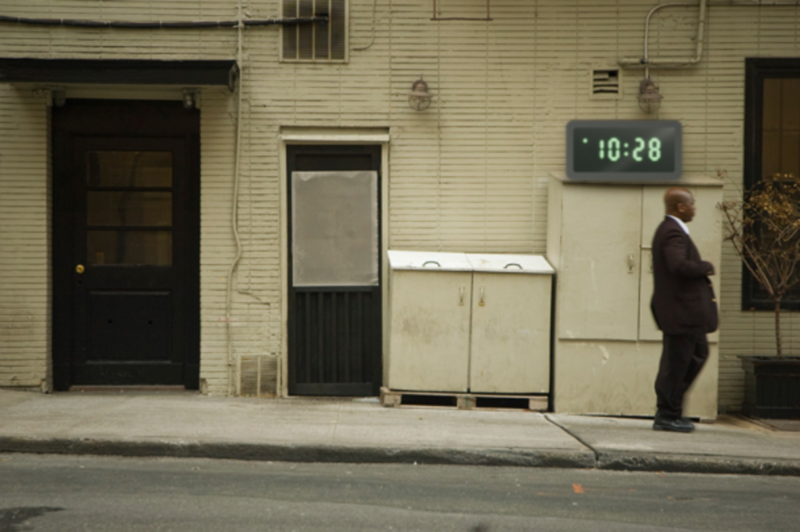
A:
10,28
